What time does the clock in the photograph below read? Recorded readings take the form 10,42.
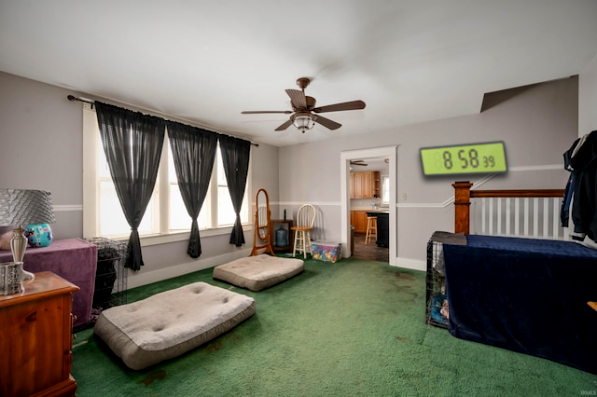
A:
8,58
